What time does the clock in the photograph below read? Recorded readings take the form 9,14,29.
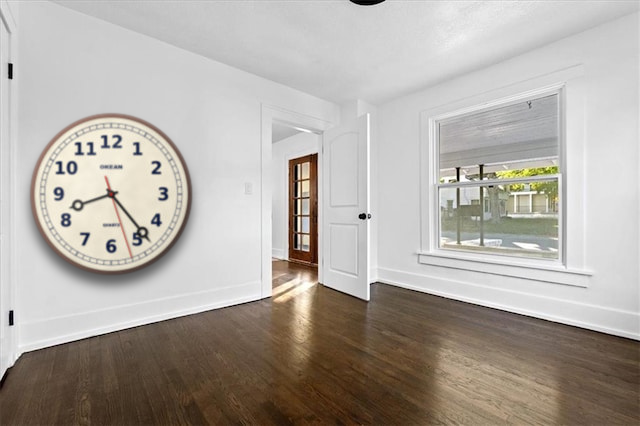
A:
8,23,27
